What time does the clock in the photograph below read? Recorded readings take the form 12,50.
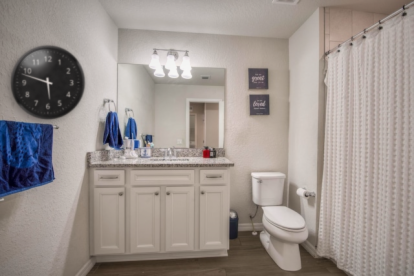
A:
5,48
